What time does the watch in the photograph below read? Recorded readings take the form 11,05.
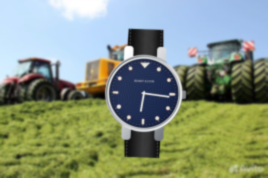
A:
6,16
